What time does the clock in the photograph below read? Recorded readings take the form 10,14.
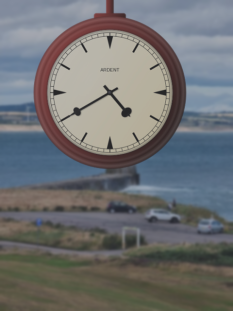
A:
4,40
